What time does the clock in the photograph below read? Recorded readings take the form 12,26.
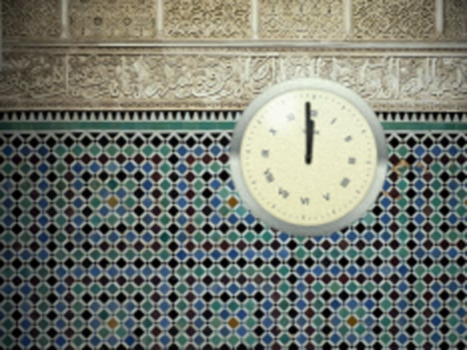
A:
11,59
